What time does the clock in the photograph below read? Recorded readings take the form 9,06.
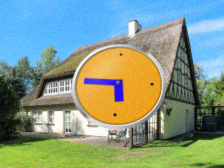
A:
5,45
